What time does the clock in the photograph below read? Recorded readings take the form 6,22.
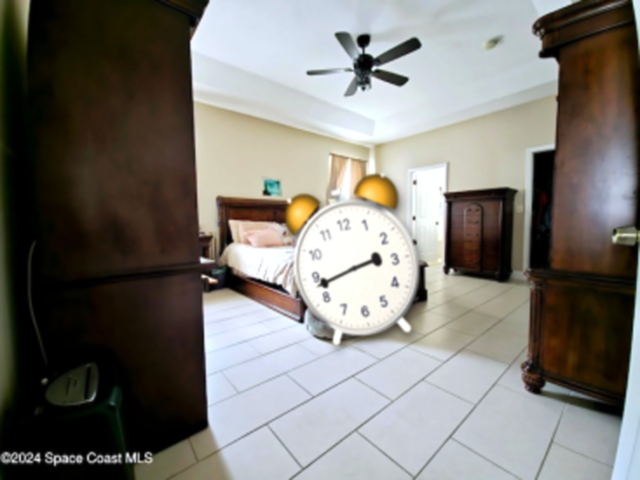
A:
2,43
